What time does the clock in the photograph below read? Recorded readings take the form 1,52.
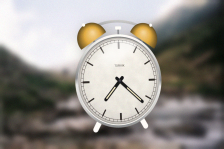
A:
7,22
